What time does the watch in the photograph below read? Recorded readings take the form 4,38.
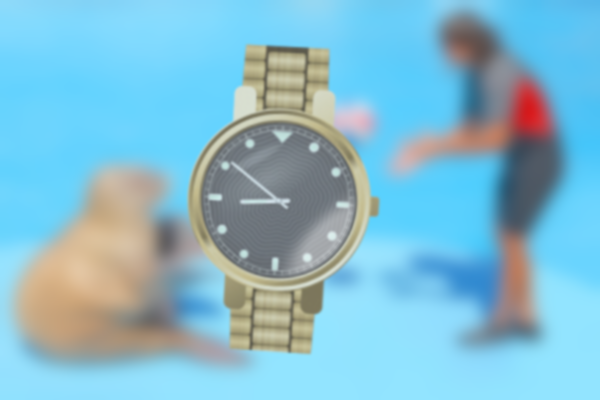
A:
8,51
